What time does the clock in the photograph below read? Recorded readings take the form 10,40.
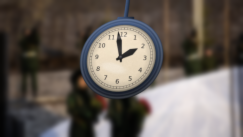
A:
1,58
